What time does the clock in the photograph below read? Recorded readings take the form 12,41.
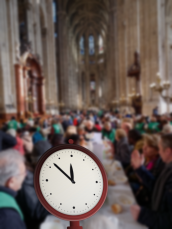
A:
11,52
